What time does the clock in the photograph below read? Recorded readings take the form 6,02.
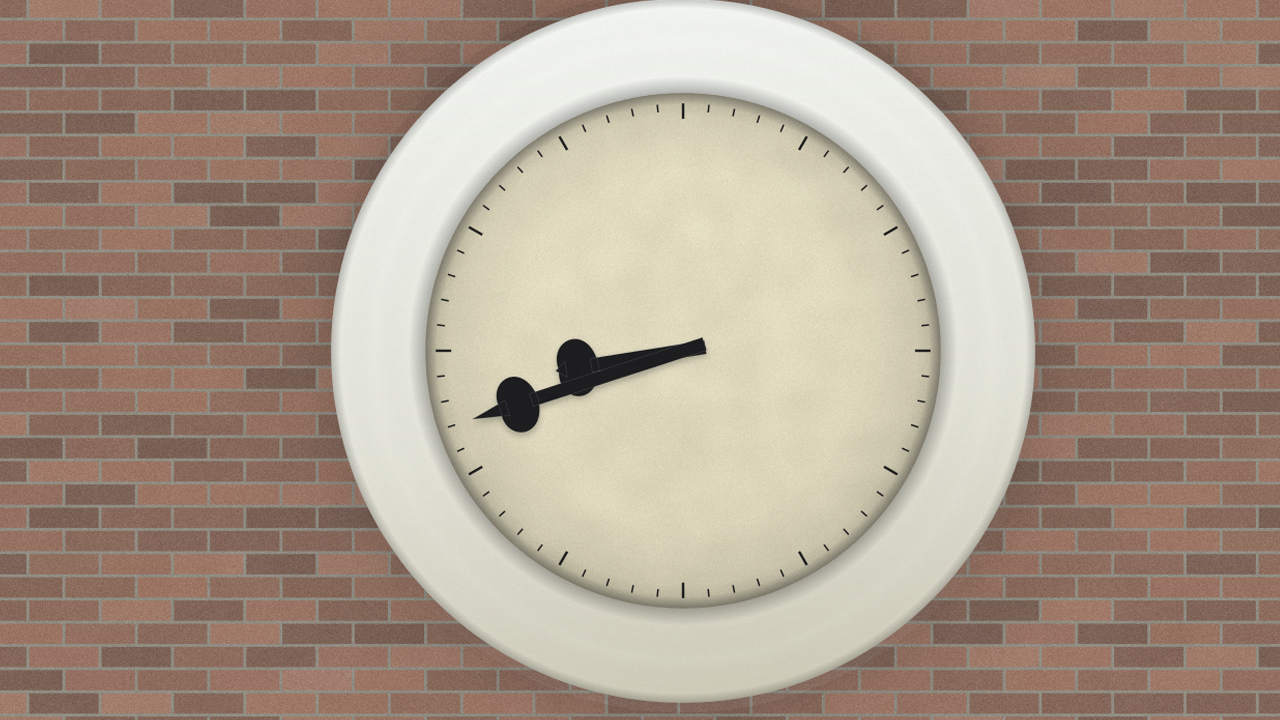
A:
8,42
